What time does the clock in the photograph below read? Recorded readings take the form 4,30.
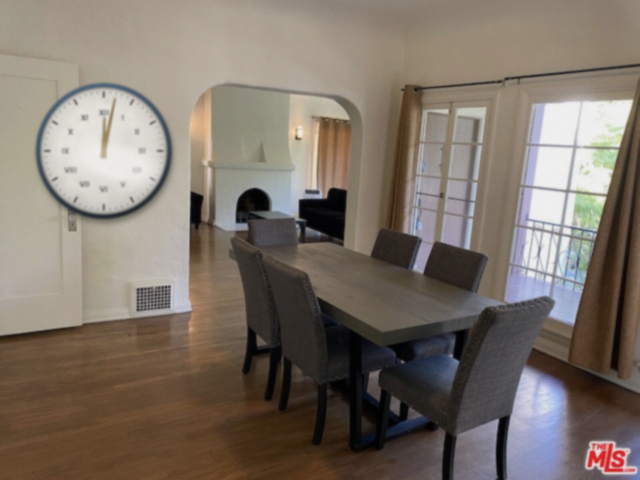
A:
12,02
